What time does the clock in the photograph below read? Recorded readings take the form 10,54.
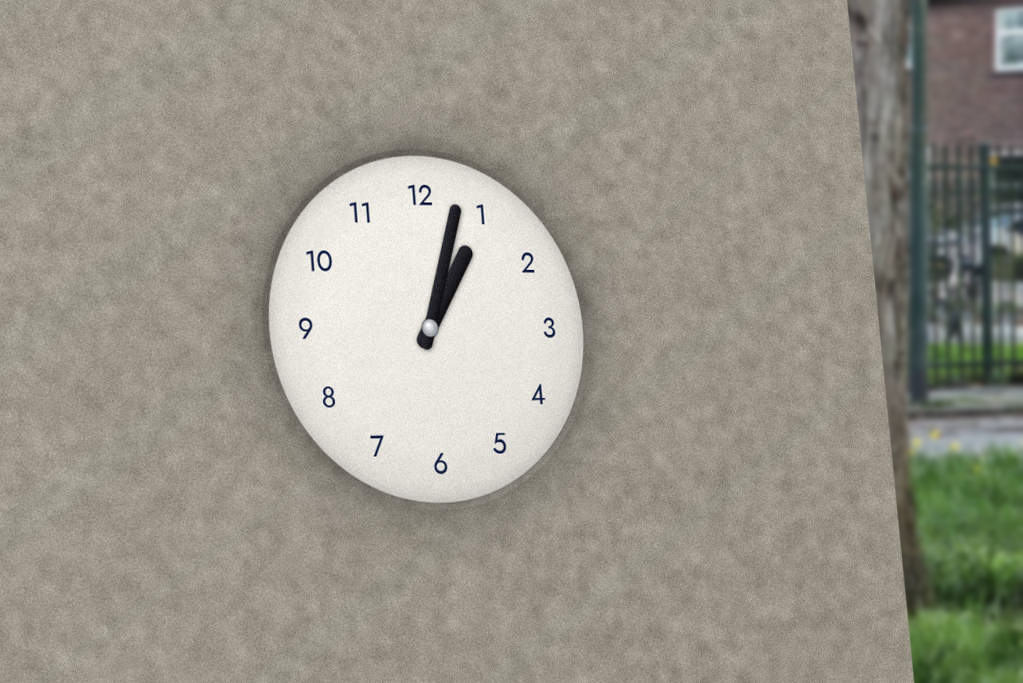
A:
1,03
